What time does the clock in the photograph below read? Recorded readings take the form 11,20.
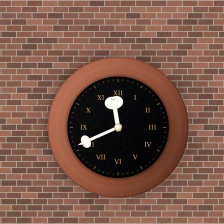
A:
11,41
